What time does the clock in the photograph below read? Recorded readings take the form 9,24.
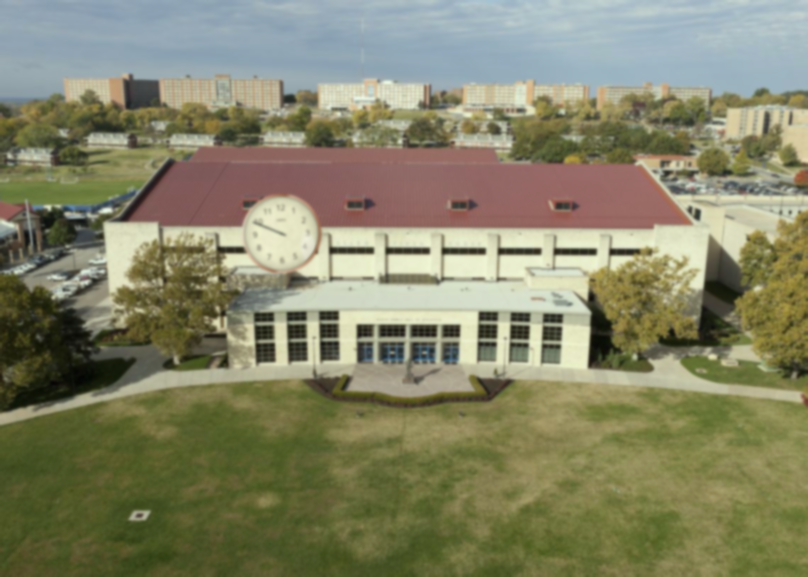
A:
9,49
